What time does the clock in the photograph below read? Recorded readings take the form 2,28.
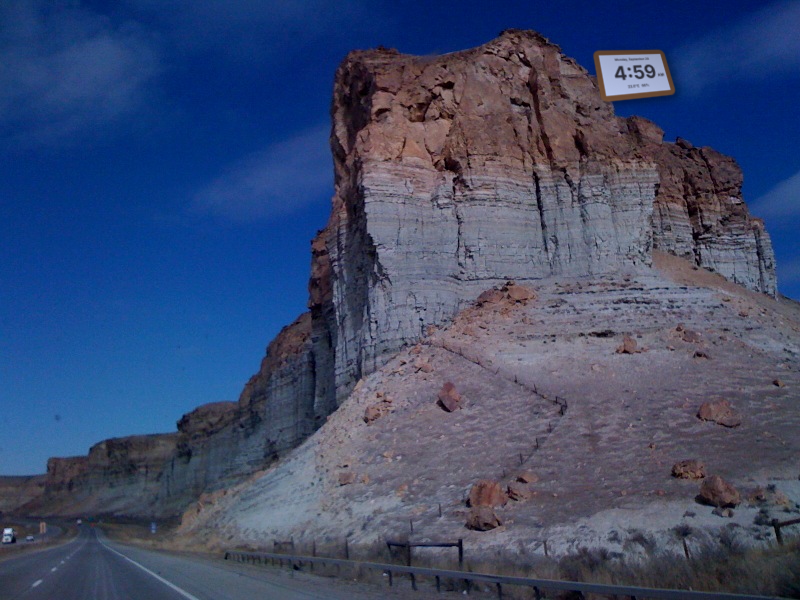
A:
4,59
